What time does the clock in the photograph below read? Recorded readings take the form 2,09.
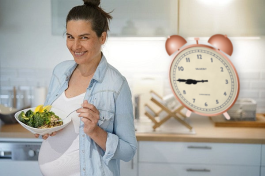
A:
8,45
